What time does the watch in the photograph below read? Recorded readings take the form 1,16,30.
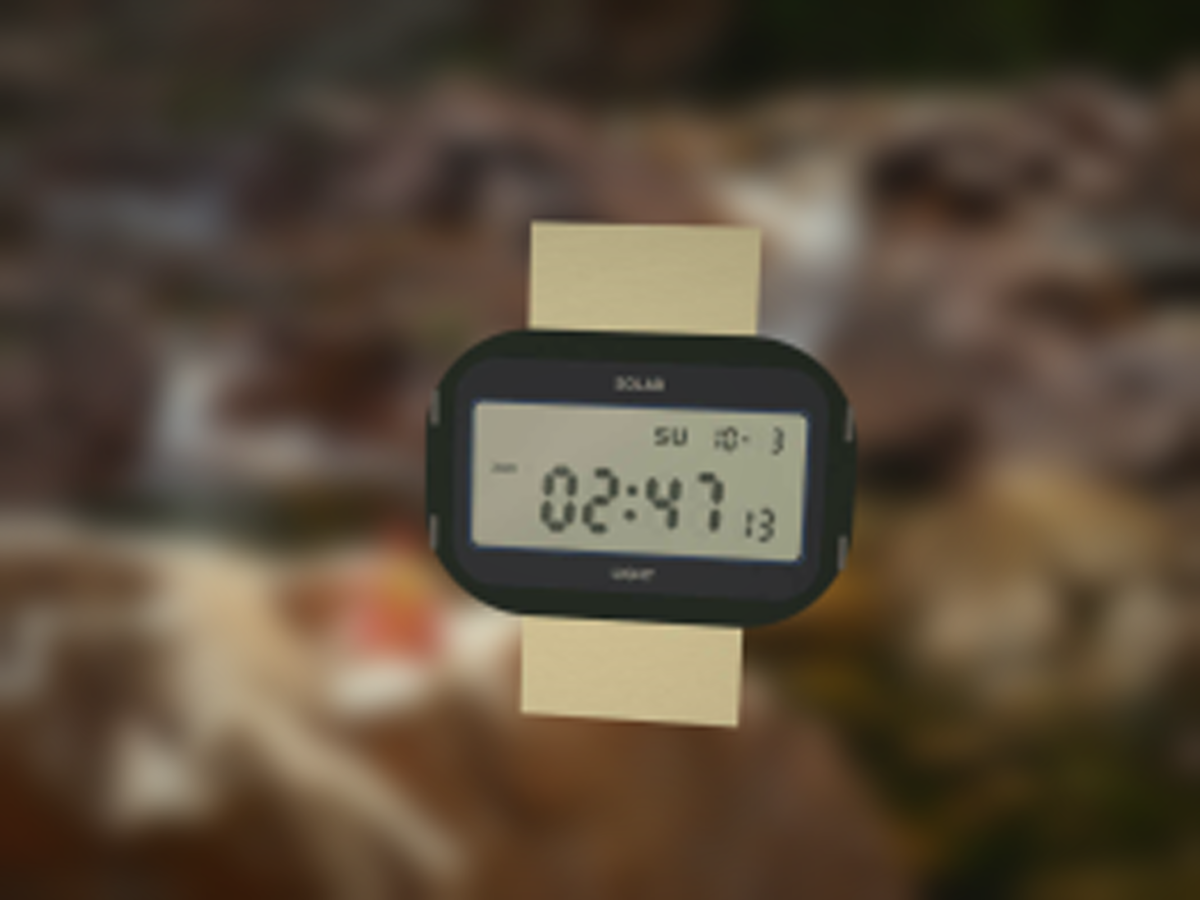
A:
2,47,13
